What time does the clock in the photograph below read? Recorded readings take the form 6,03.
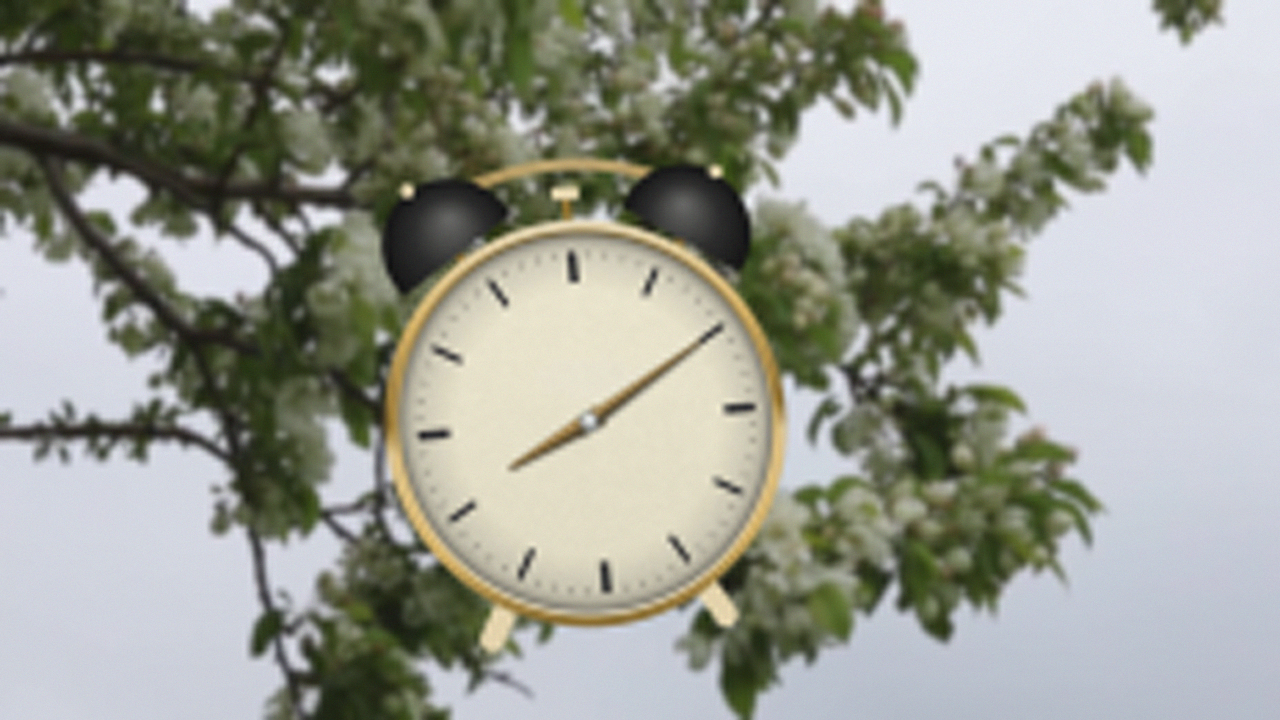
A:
8,10
